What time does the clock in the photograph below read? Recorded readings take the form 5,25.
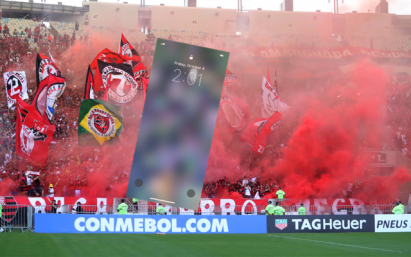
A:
2,01
